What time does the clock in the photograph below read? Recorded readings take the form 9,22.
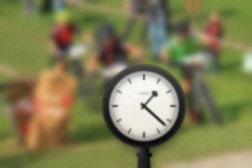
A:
1,22
